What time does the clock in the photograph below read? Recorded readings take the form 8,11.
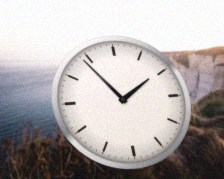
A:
1,54
